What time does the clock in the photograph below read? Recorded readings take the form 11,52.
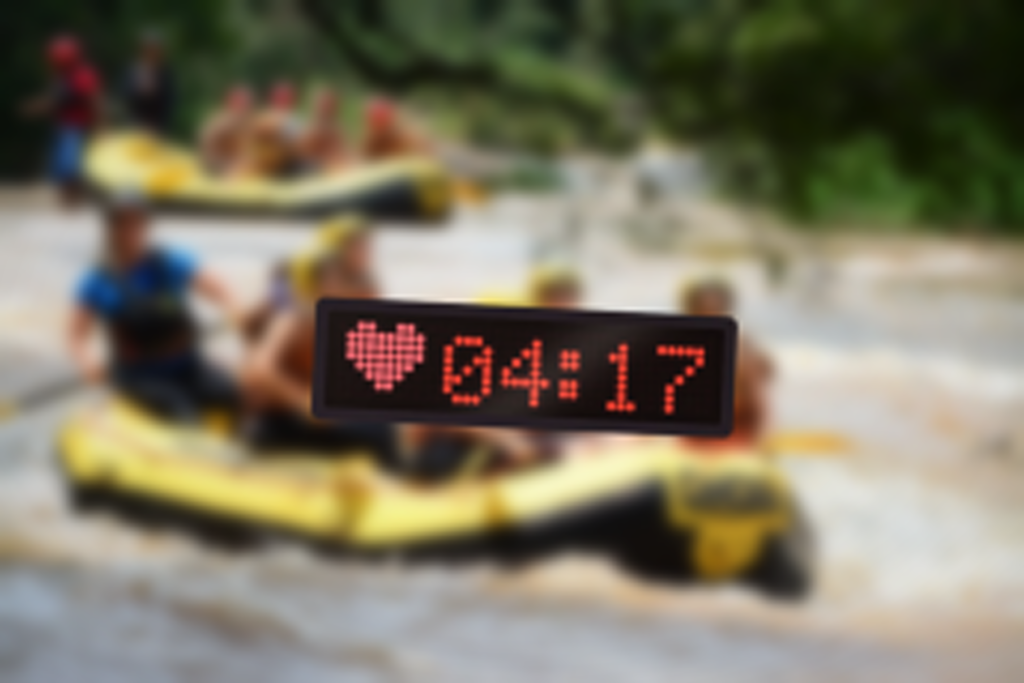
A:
4,17
